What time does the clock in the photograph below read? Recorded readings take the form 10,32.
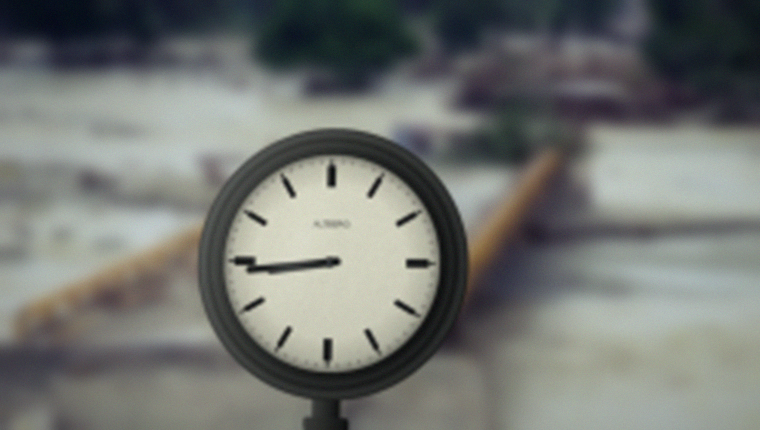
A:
8,44
